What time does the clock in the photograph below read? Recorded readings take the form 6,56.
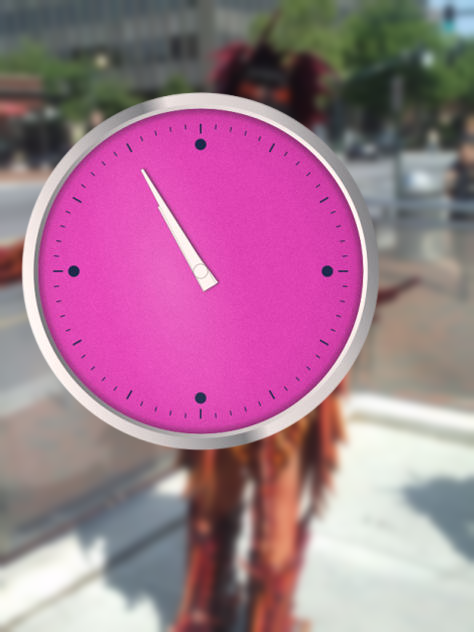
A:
10,55
